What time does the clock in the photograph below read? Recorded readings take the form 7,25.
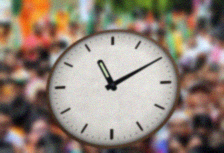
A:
11,10
